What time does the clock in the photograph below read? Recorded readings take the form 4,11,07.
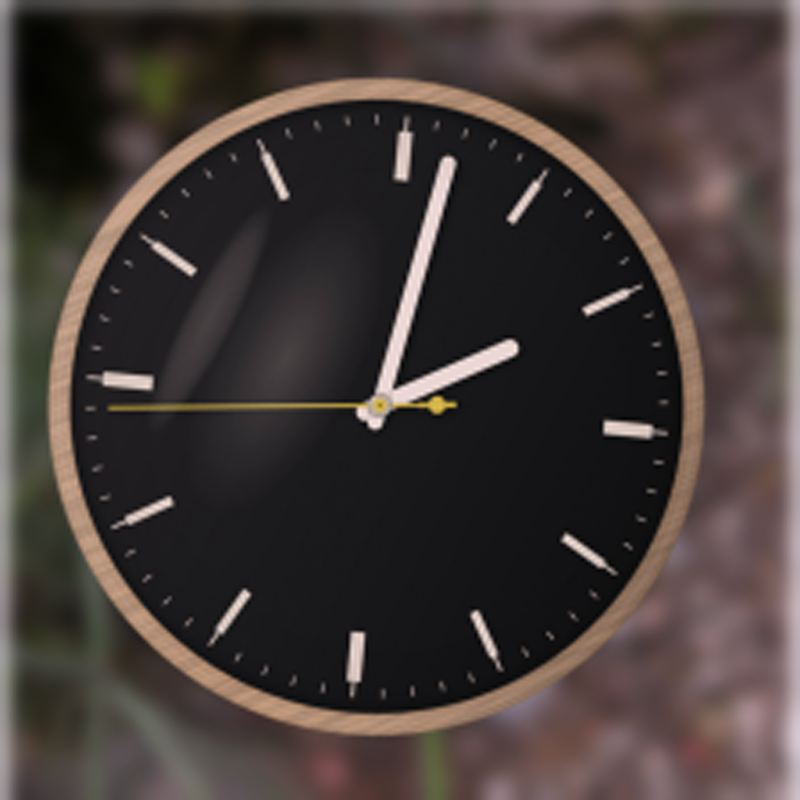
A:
2,01,44
